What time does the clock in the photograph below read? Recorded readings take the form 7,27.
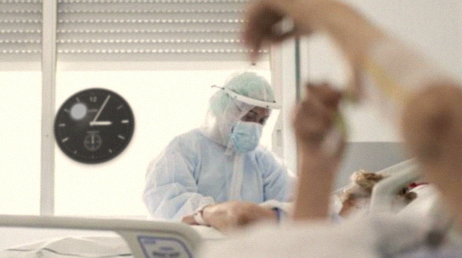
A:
3,05
